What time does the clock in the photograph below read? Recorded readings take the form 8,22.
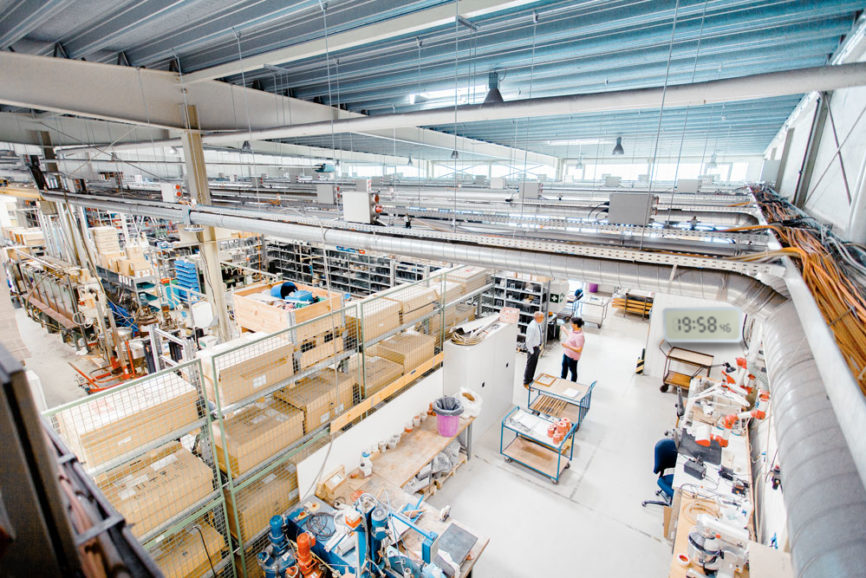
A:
19,58
